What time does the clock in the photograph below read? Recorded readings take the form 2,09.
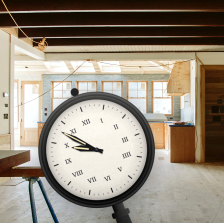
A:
9,53
